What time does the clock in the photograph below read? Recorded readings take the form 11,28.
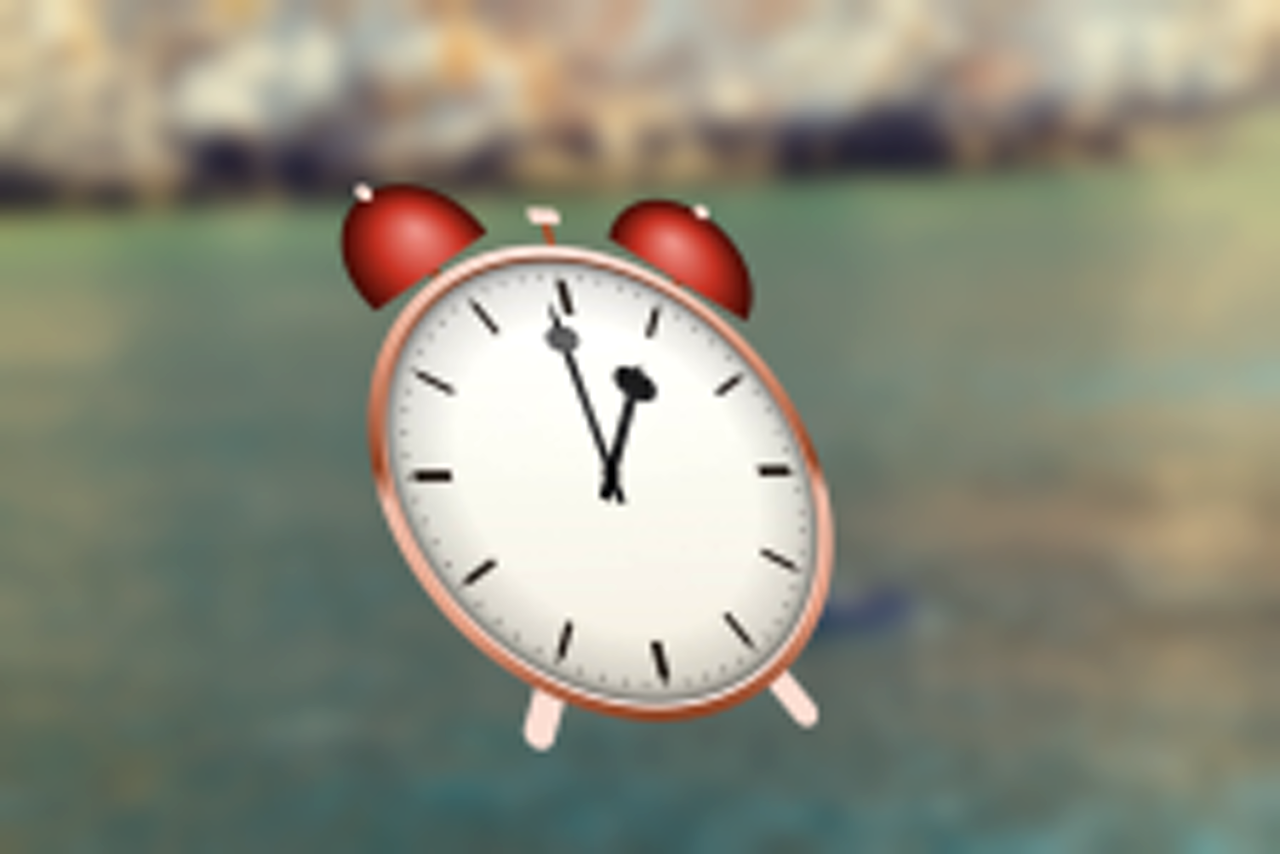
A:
12,59
